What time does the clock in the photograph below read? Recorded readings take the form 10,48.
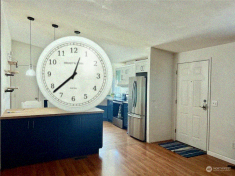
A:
12,38
